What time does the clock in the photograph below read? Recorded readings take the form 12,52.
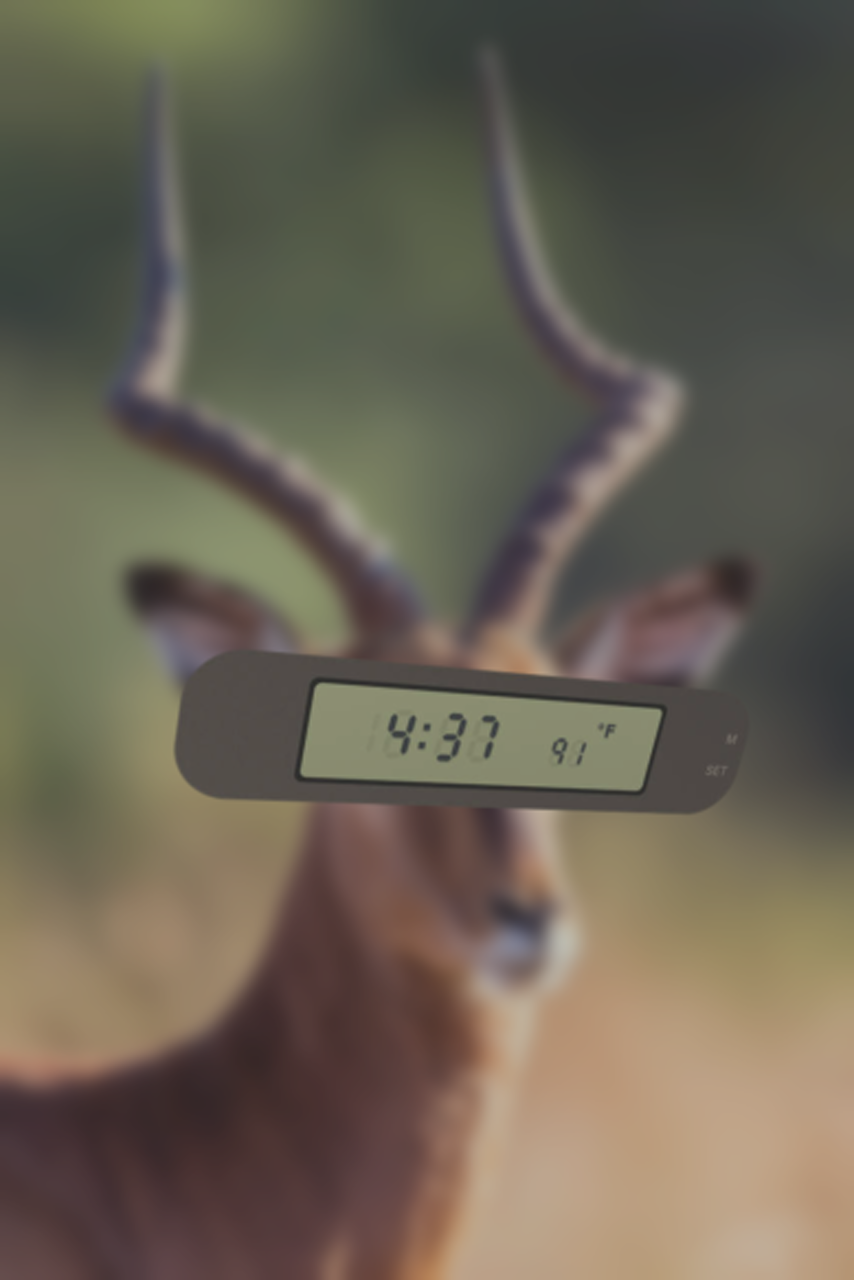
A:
4,37
